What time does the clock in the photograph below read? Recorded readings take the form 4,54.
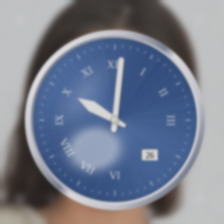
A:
10,01
